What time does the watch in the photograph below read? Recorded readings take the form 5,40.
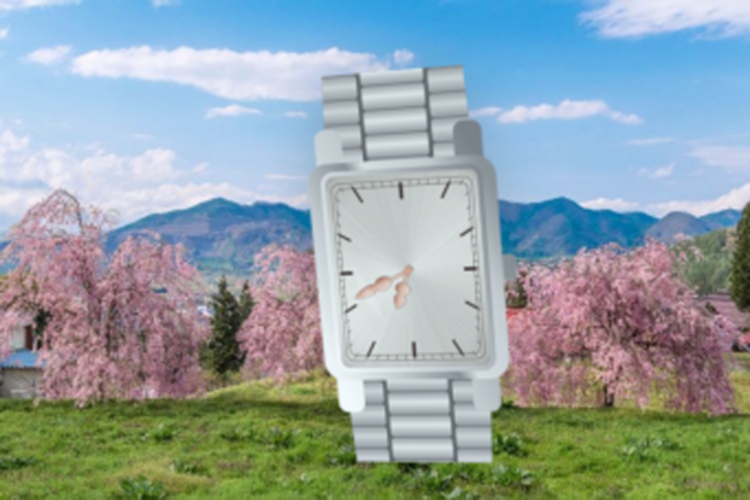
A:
6,41
